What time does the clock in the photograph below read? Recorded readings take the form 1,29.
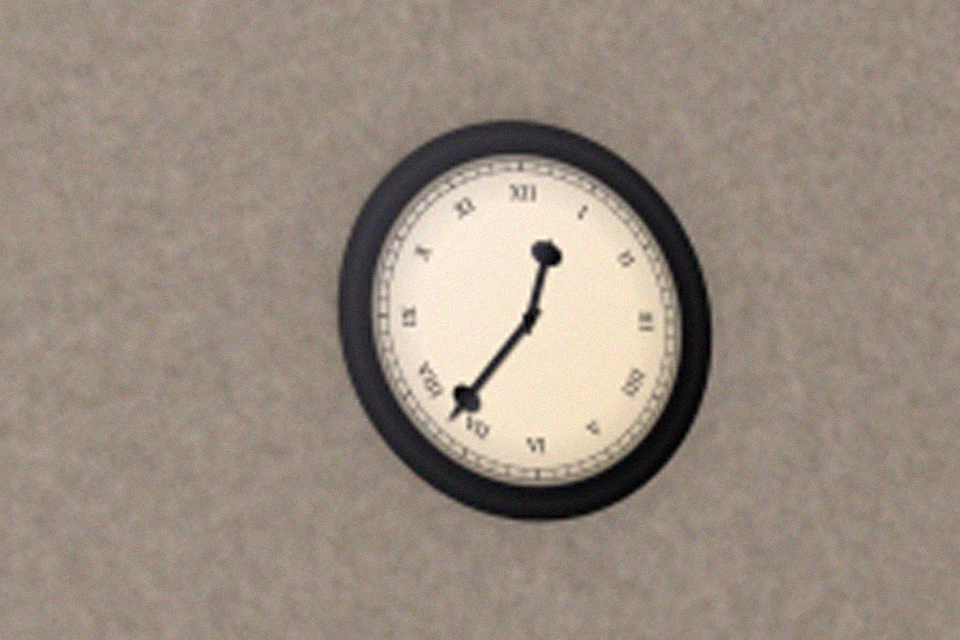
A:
12,37
